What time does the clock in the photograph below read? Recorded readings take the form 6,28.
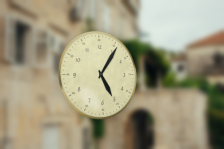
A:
5,06
